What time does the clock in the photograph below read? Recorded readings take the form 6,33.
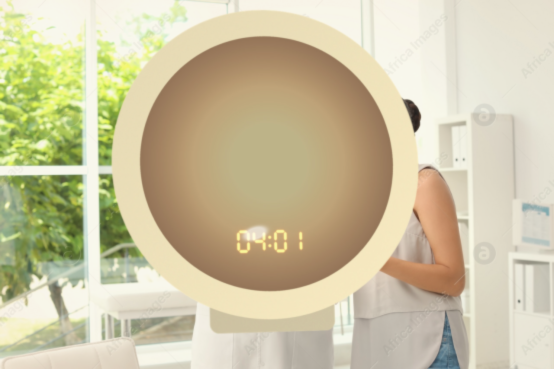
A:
4,01
